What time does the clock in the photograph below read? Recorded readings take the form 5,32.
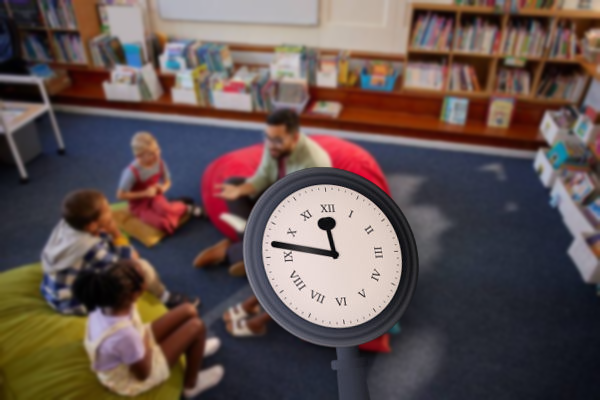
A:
11,47
